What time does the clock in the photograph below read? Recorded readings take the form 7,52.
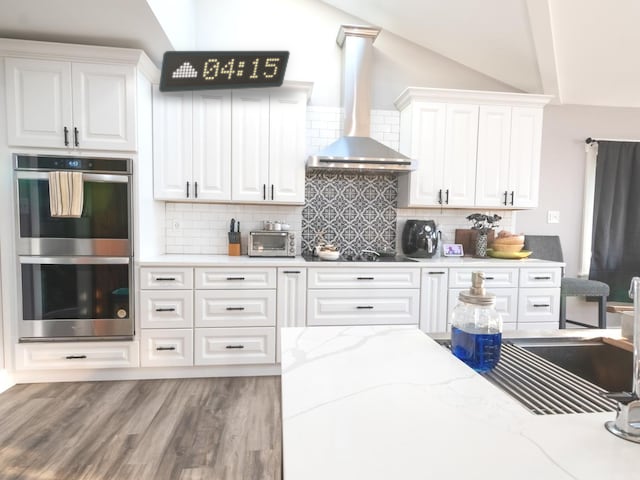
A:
4,15
